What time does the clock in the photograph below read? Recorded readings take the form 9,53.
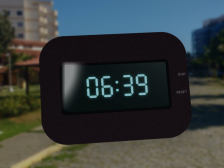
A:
6,39
